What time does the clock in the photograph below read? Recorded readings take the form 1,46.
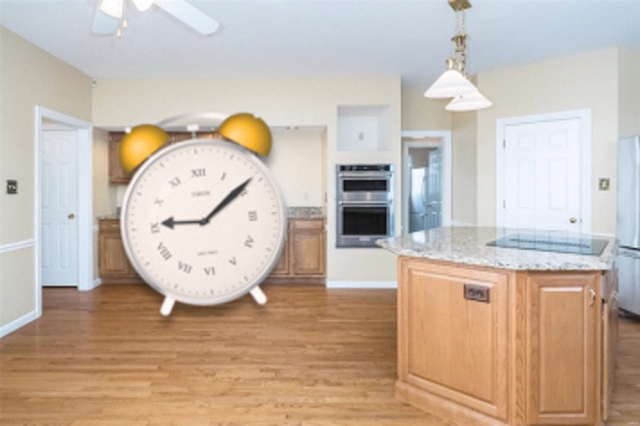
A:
9,09
